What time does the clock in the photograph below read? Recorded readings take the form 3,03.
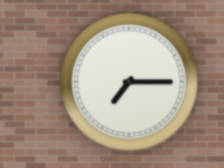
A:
7,15
